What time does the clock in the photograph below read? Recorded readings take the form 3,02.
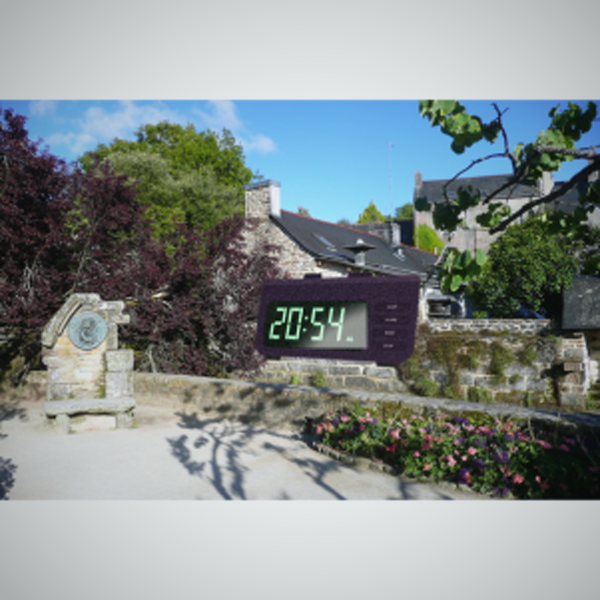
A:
20,54
